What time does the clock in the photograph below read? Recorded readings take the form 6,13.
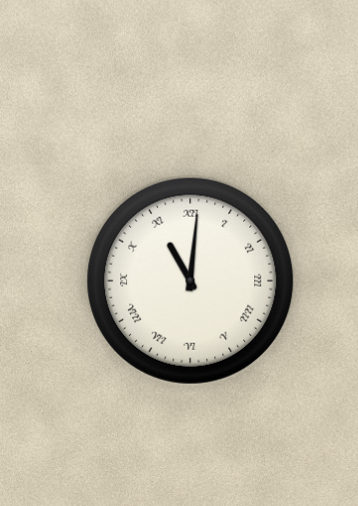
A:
11,01
